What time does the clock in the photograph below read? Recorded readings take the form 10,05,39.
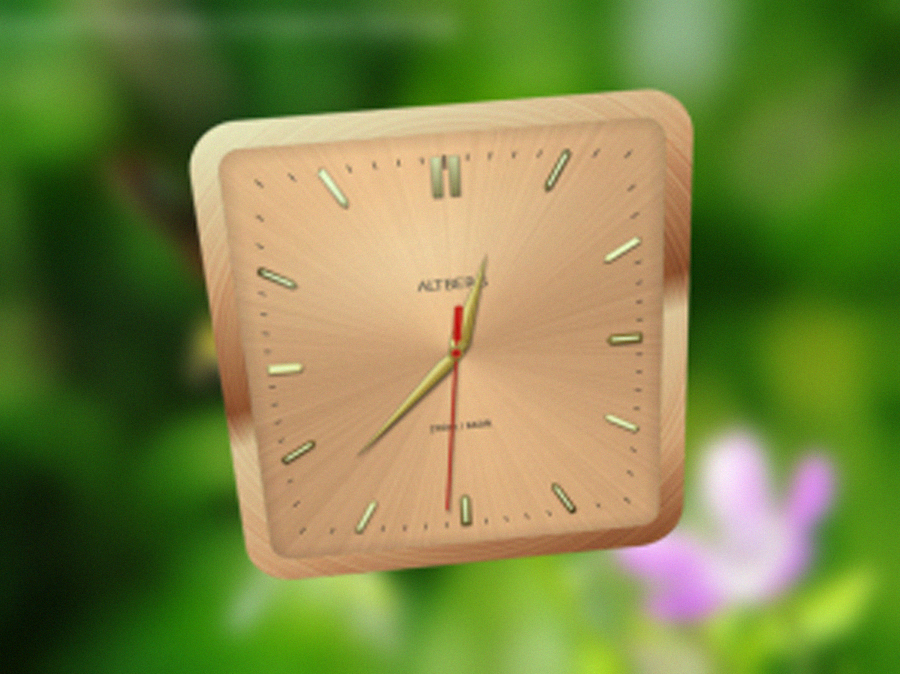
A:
12,37,31
